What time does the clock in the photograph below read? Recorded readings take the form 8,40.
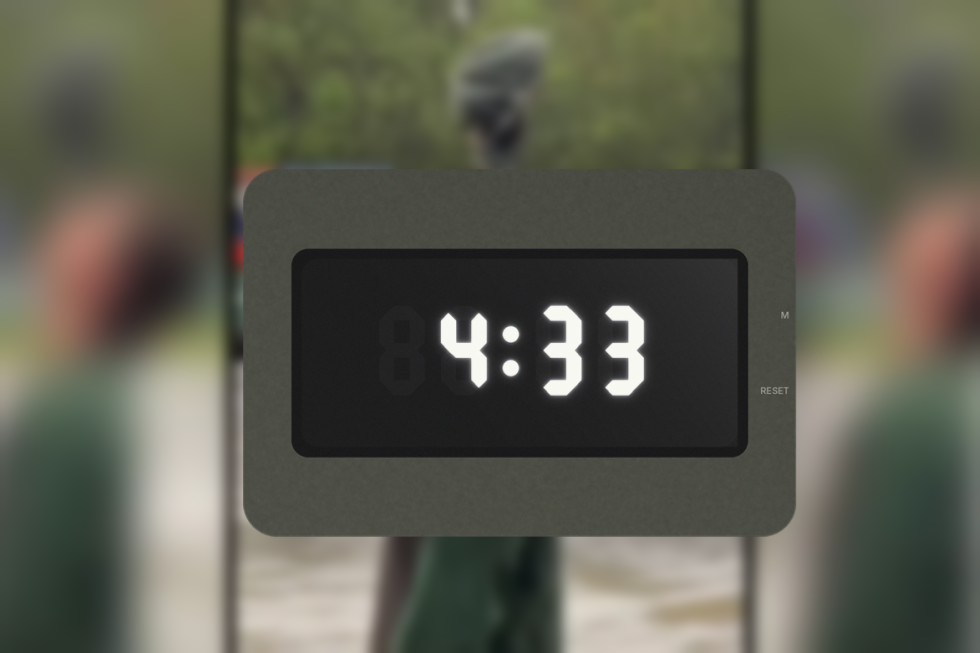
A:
4,33
